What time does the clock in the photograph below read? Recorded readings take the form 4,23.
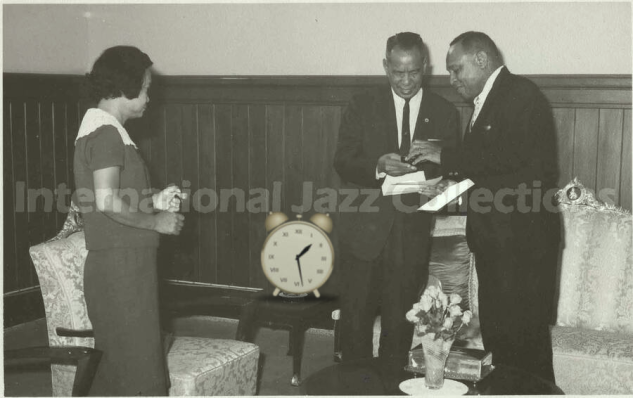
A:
1,28
